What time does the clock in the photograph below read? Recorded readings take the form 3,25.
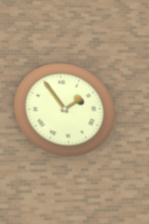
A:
1,55
